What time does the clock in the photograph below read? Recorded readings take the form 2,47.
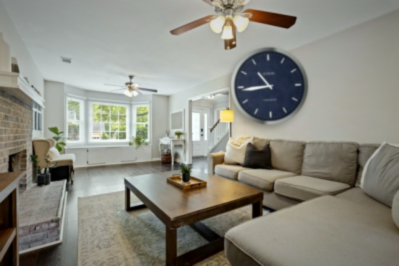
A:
10,44
